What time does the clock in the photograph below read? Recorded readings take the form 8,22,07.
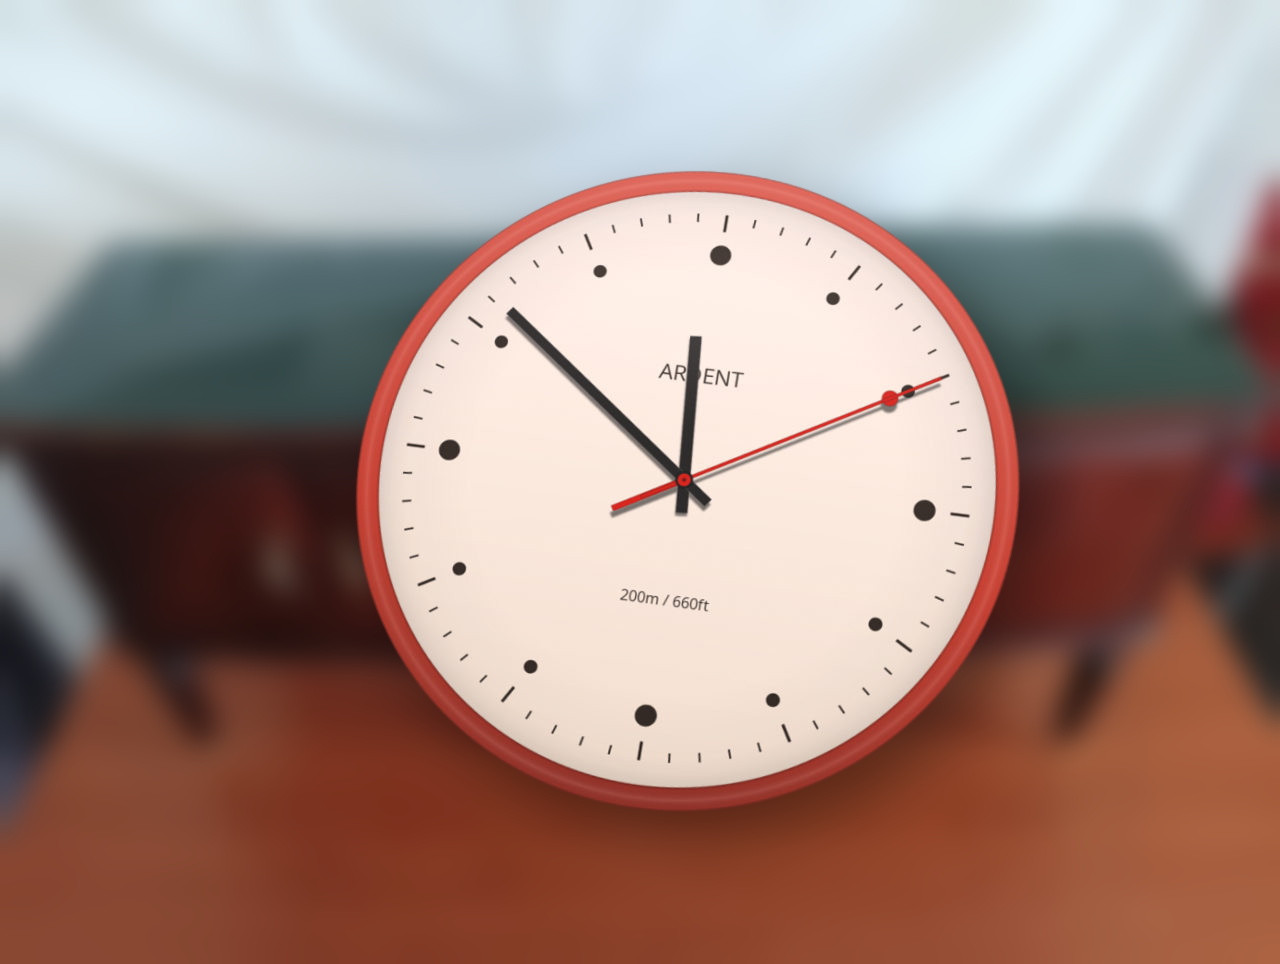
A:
11,51,10
